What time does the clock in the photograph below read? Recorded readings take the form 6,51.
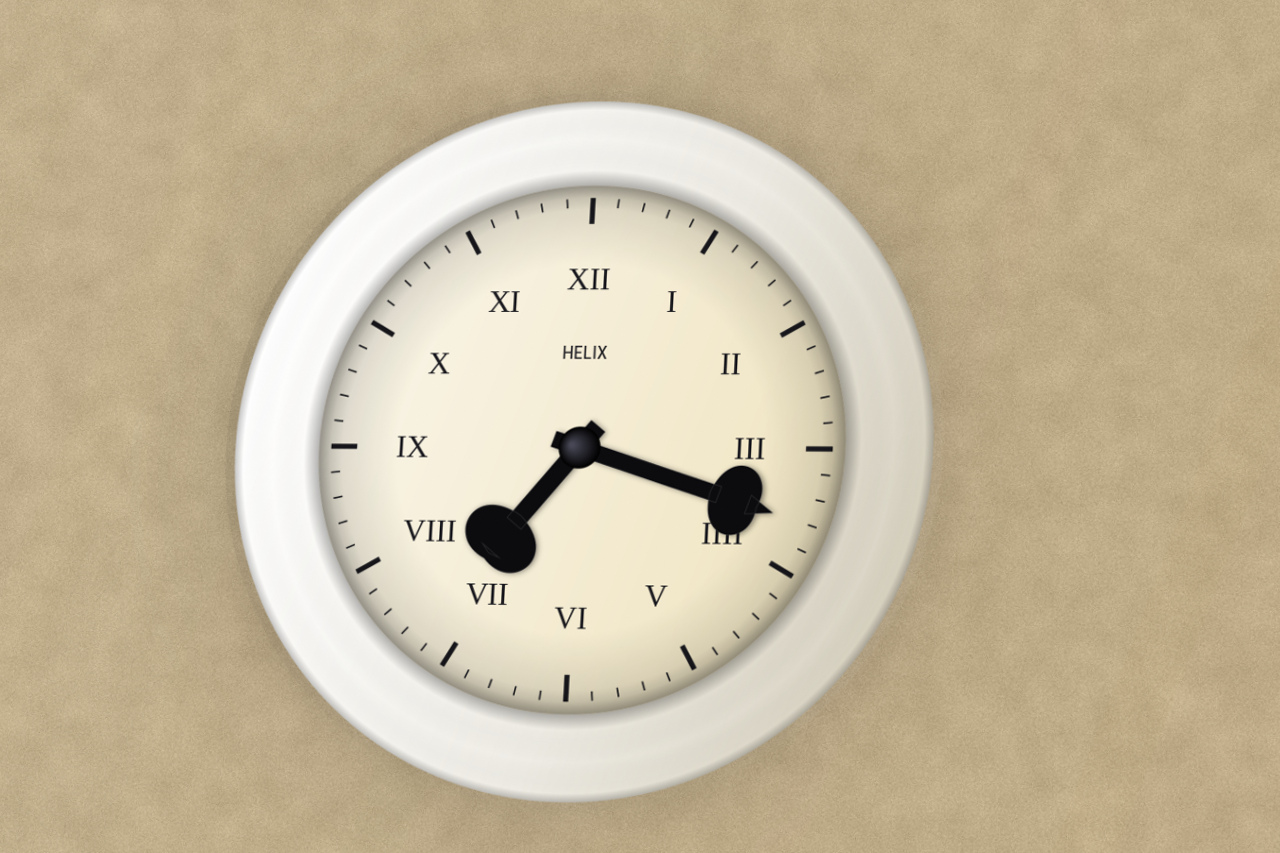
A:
7,18
